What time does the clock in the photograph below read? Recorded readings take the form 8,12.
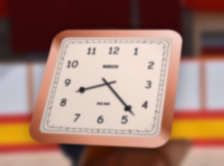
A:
8,23
